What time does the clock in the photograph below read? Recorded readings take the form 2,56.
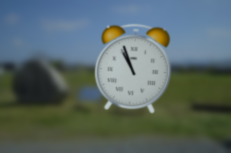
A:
10,56
